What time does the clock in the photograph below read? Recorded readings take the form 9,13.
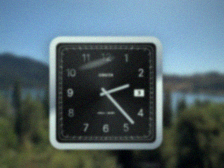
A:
2,23
